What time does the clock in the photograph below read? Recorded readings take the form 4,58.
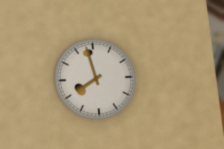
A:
7,58
